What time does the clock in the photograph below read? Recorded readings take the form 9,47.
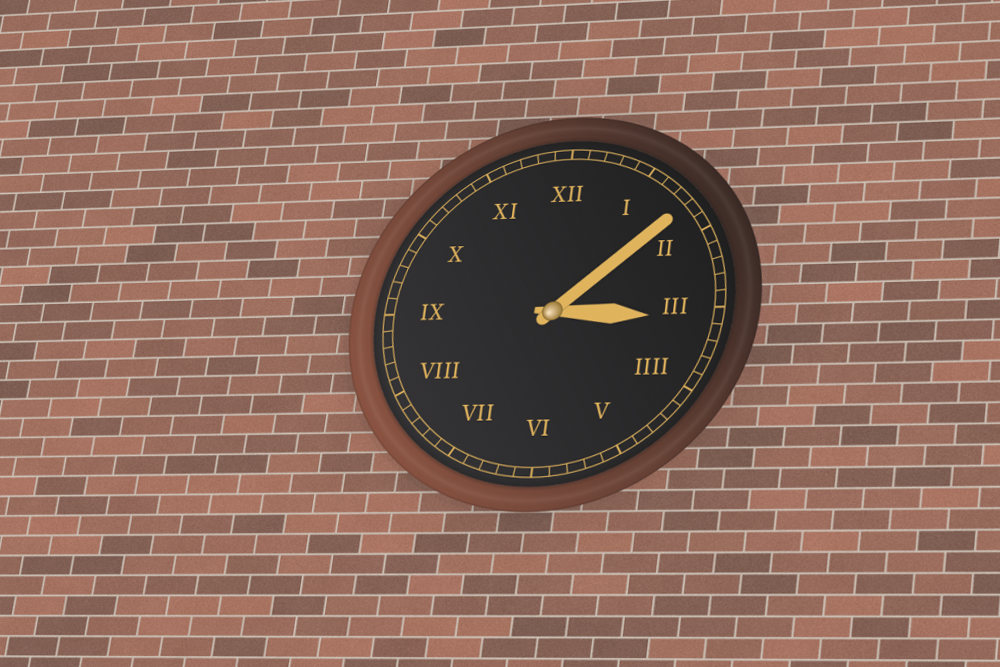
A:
3,08
